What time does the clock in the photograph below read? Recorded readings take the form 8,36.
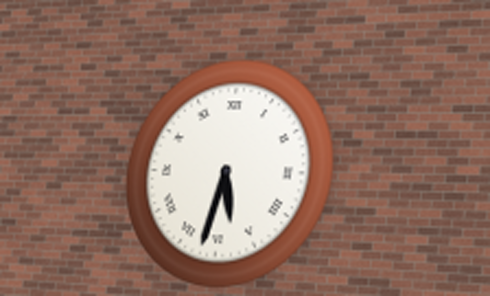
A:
5,32
